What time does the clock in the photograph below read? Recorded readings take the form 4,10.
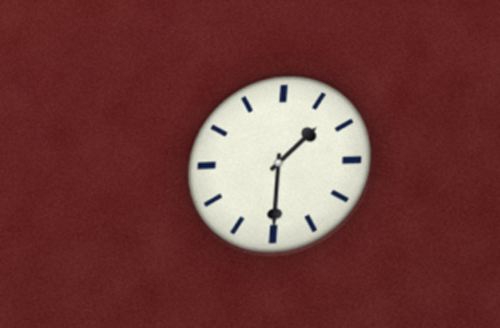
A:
1,30
